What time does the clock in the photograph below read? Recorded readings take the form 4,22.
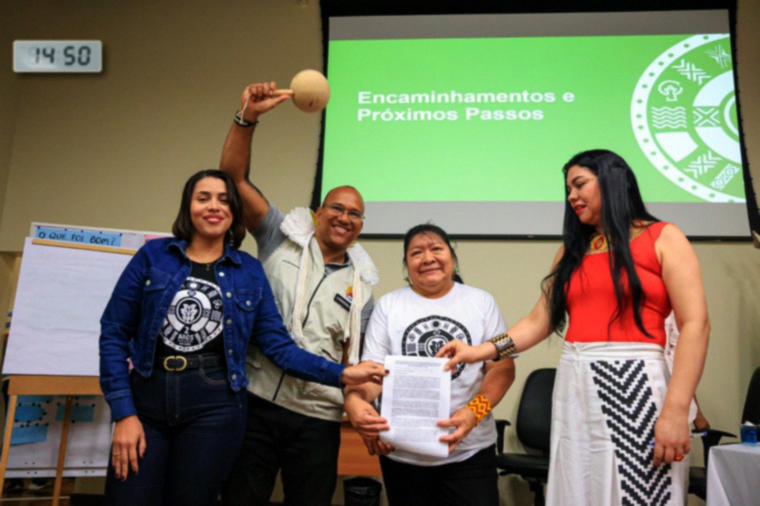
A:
14,50
